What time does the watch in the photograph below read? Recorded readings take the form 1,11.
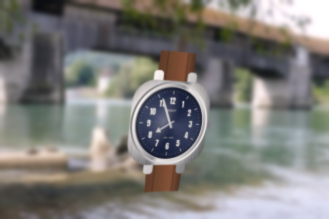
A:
7,56
